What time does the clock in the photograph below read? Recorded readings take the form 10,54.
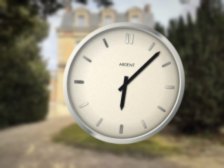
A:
6,07
